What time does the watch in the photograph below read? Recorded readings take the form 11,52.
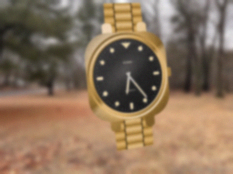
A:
6,24
